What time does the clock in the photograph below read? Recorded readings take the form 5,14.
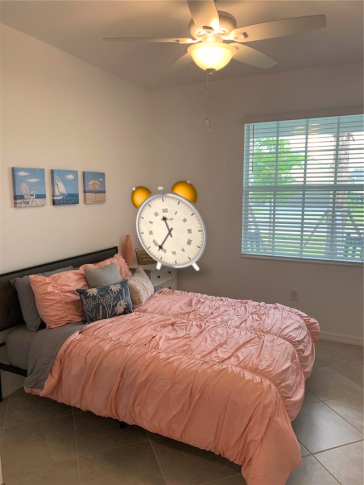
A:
11,37
